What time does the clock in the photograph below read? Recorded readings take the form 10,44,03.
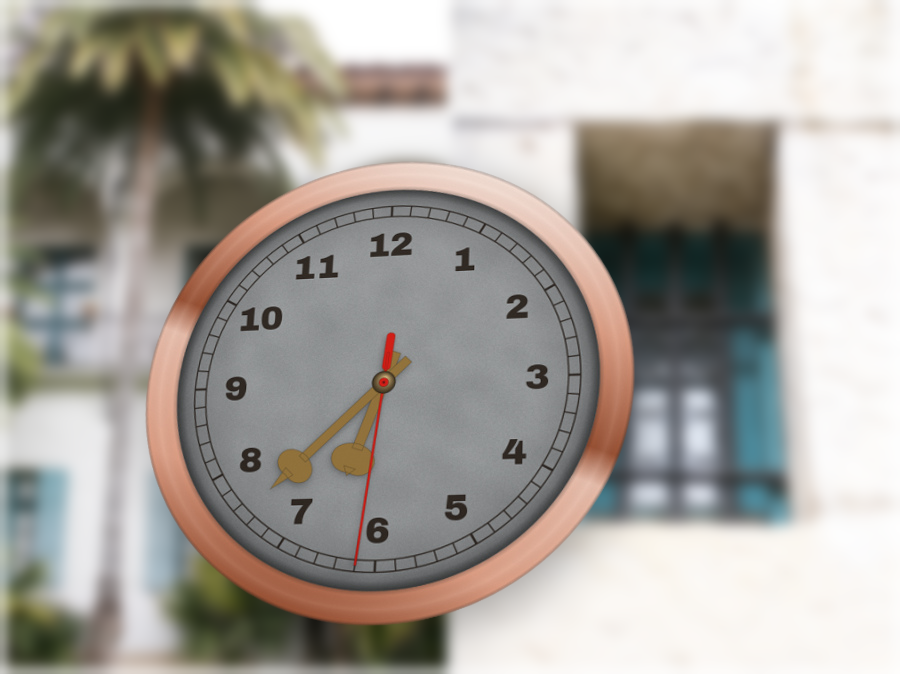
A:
6,37,31
